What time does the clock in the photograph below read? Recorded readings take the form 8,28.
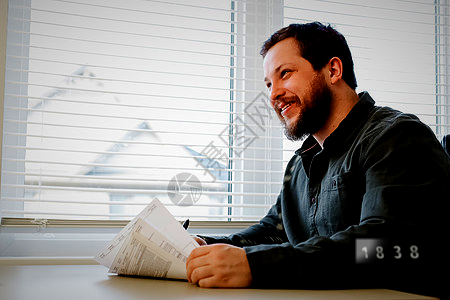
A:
18,38
